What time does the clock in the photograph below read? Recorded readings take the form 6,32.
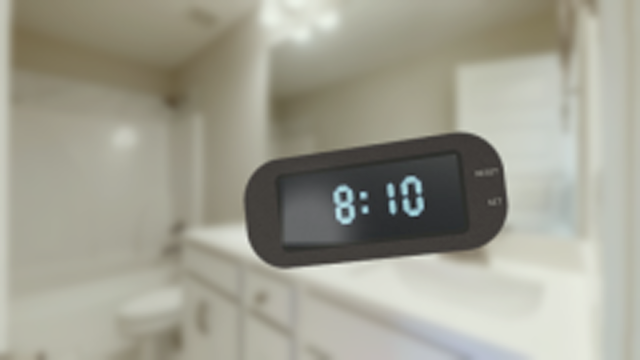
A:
8,10
